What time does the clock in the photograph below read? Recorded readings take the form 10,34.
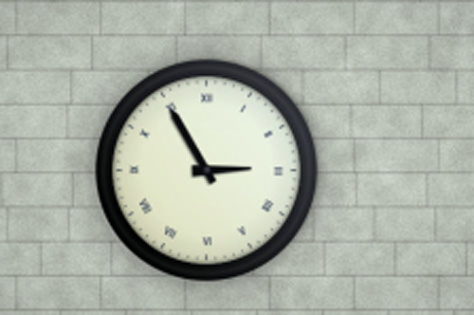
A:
2,55
